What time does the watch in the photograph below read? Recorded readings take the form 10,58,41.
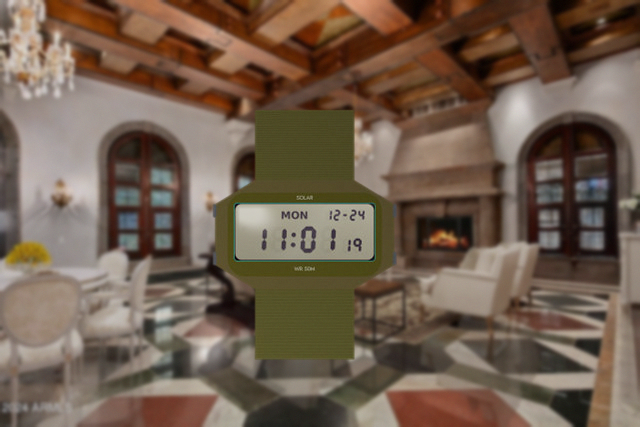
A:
11,01,19
